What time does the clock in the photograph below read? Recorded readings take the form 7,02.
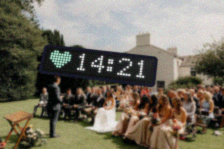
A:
14,21
